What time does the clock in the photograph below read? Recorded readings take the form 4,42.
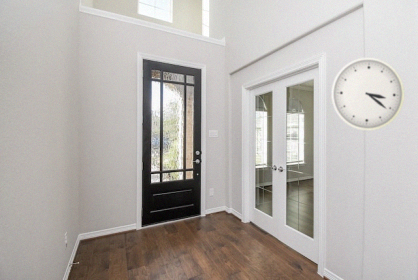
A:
3,21
